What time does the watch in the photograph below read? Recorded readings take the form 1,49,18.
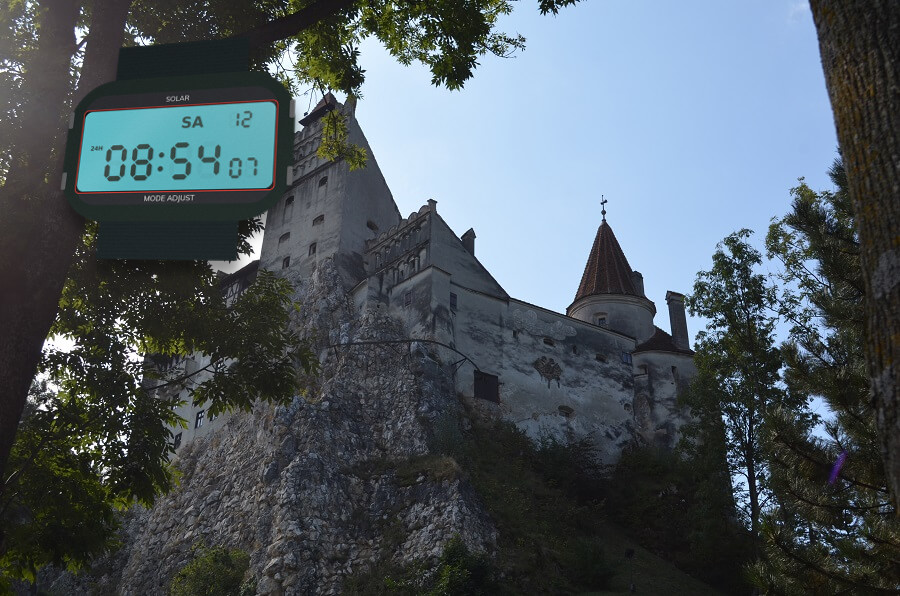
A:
8,54,07
